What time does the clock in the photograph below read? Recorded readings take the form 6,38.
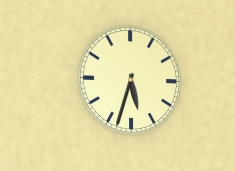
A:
5,33
